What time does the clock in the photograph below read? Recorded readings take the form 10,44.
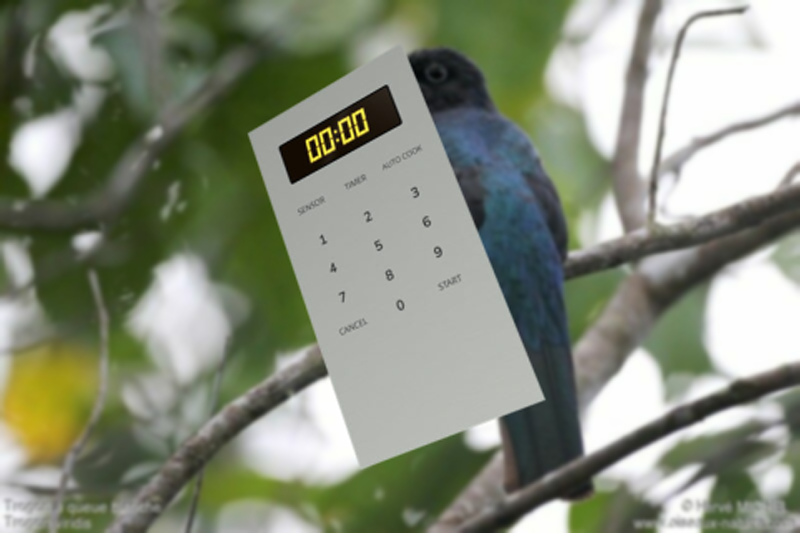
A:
0,00
